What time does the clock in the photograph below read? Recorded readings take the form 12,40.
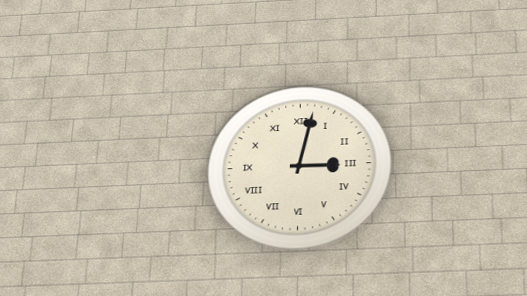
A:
3,02
